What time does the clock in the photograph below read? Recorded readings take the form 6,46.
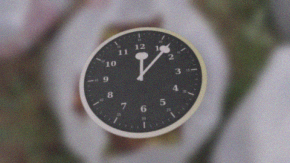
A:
12,07
